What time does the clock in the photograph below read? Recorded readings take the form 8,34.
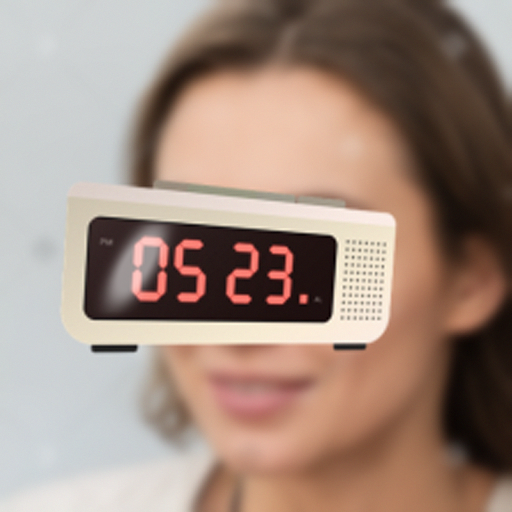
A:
5,23
